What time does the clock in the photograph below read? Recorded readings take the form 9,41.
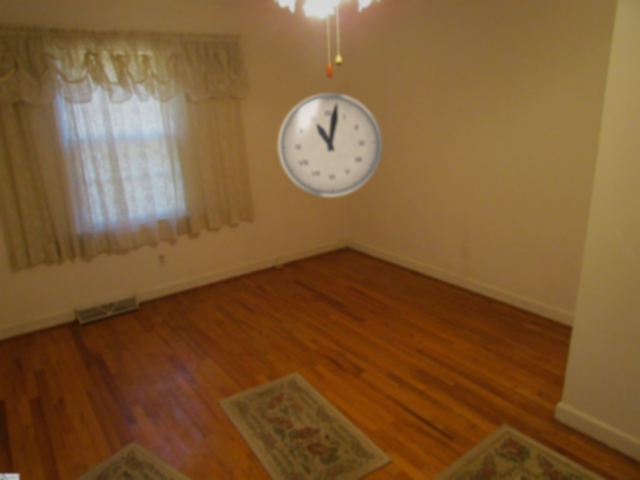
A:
11,02
